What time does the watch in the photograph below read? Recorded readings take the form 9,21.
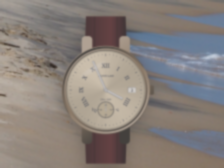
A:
3,56
